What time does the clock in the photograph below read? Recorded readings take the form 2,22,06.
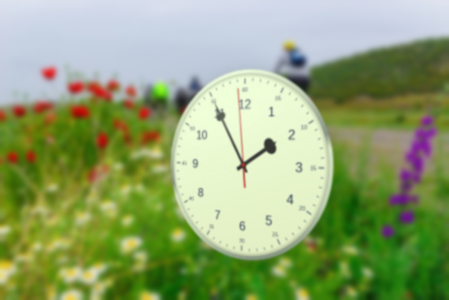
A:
1,54,59
